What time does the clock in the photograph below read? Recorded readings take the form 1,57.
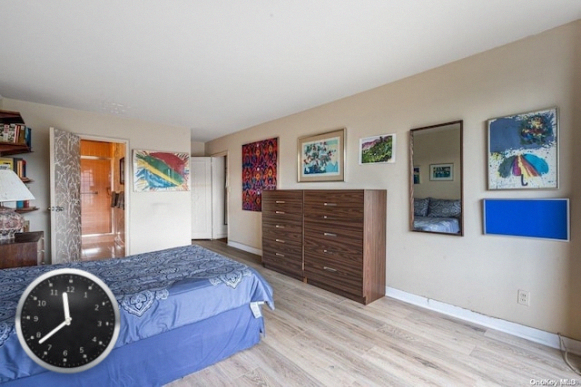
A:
11,38
